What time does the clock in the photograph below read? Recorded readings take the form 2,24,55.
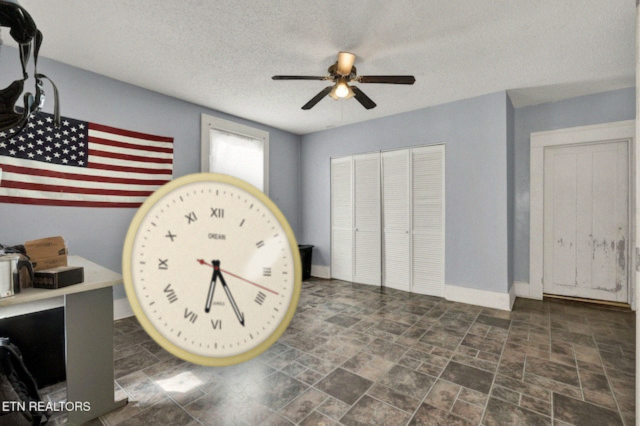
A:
6,25,18
